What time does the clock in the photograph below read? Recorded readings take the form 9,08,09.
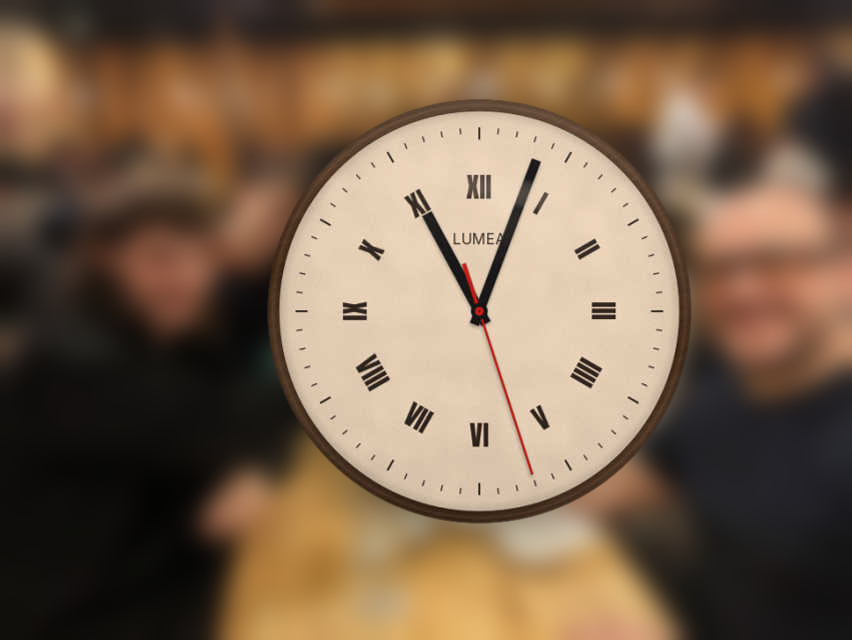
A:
11,03,27
